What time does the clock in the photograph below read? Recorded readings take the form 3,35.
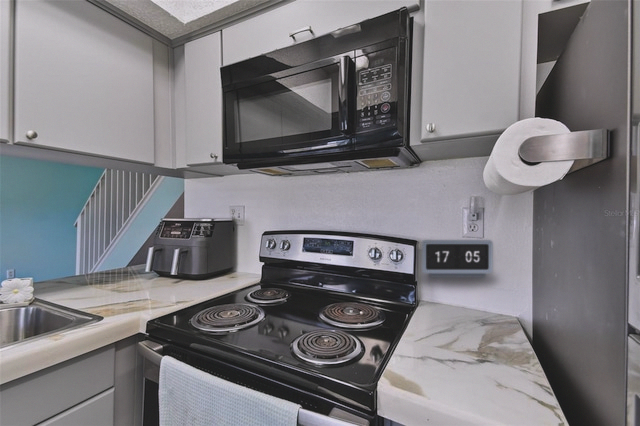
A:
17,05
